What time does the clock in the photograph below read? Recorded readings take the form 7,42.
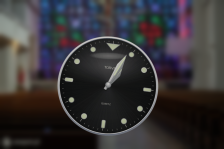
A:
1,04
